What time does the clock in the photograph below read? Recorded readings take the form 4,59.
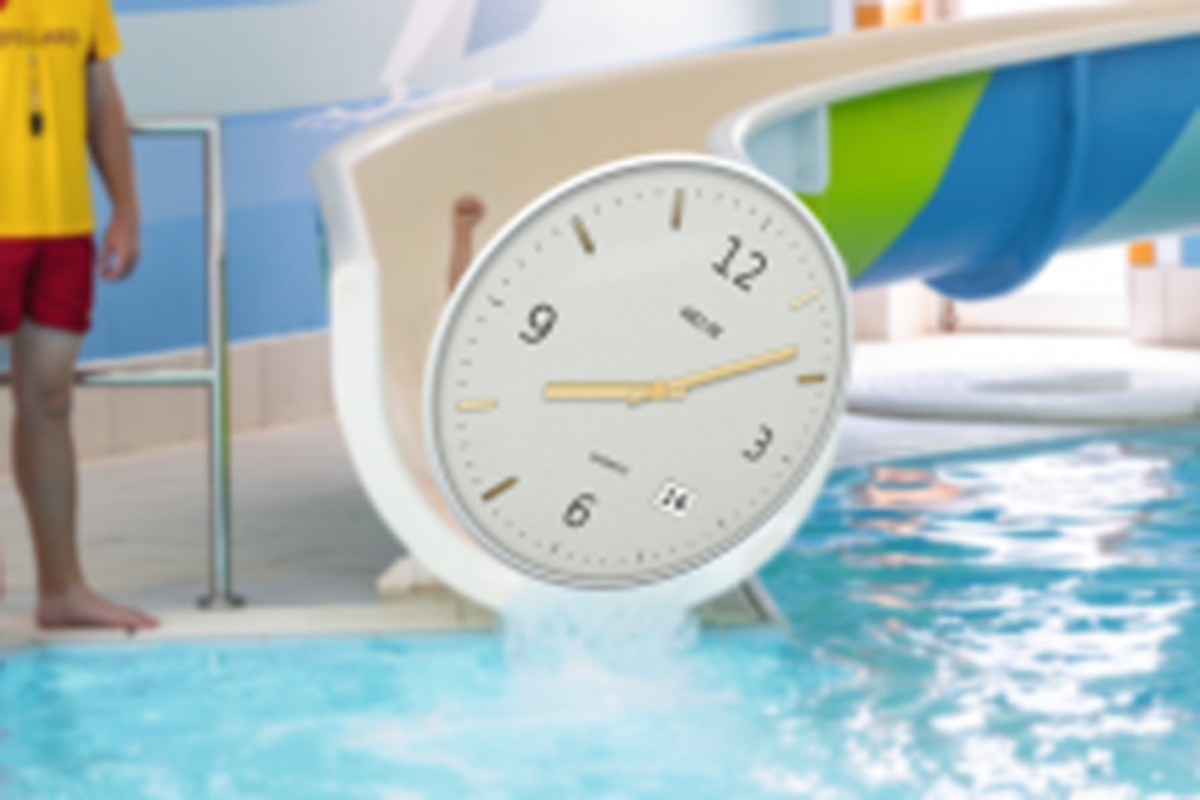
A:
8,08
